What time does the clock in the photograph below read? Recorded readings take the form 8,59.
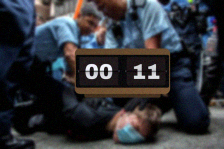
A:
0,11
